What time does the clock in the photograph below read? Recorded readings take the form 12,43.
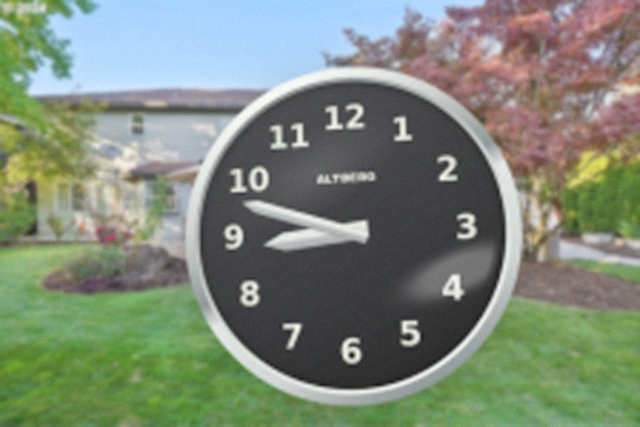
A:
8,48
